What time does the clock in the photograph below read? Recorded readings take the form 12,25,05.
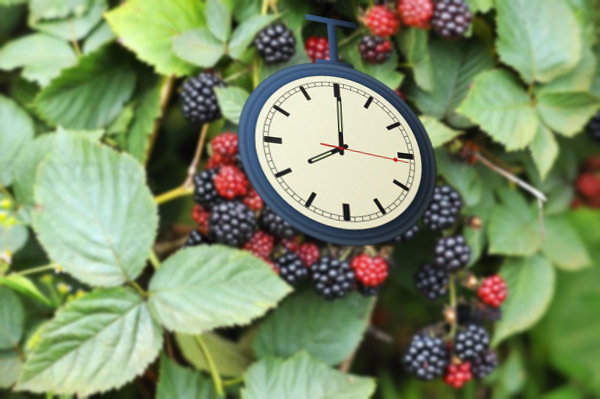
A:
8,00,16
